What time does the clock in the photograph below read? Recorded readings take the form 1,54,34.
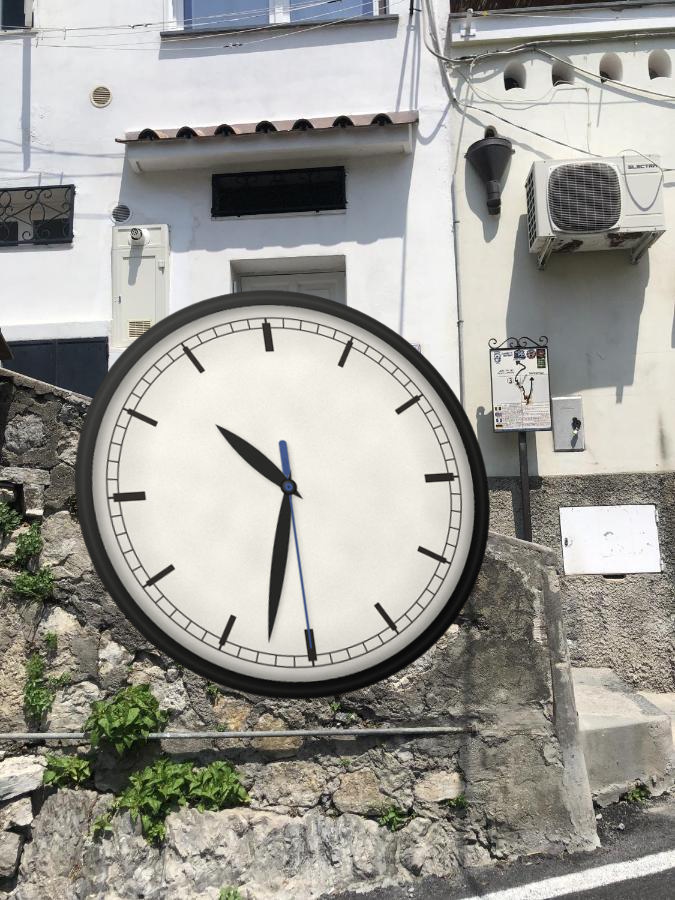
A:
10,32,30
